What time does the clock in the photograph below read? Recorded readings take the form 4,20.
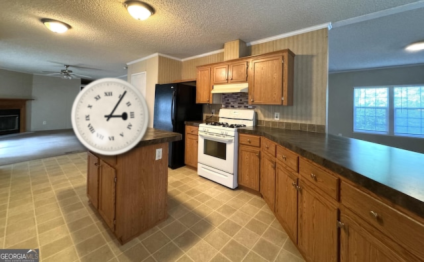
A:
3,06
